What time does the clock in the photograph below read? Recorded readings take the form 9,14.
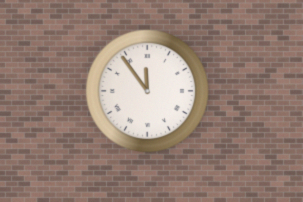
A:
11,54
